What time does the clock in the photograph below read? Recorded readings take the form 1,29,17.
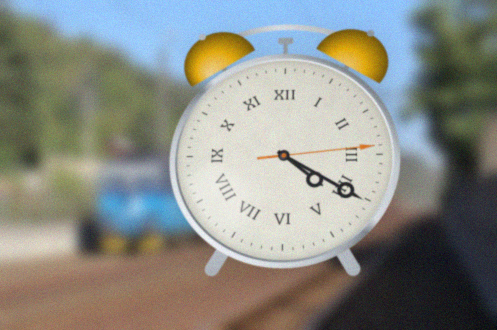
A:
4,20,14
